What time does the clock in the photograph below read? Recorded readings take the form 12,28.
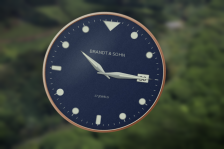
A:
10,15
